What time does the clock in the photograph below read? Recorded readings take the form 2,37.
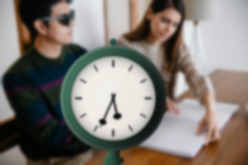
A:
5,34
